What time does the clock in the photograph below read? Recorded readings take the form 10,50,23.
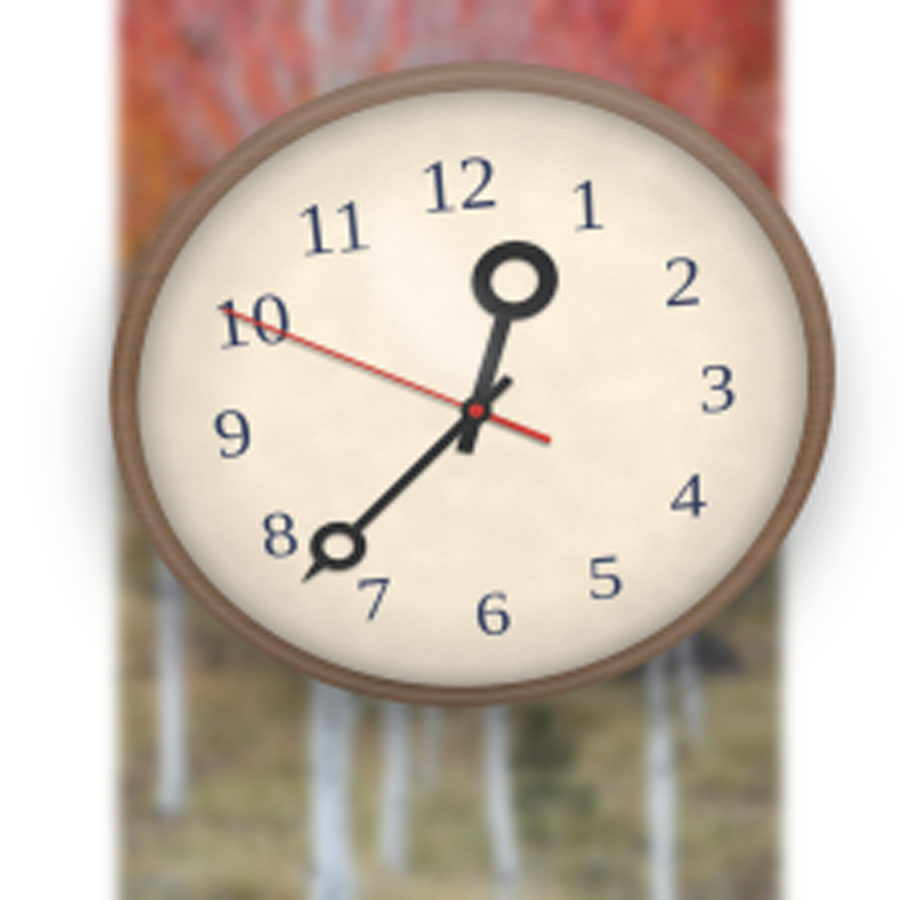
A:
12,37,50
